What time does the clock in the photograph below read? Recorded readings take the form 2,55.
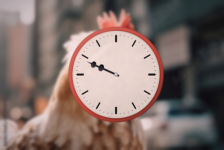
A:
9,49
